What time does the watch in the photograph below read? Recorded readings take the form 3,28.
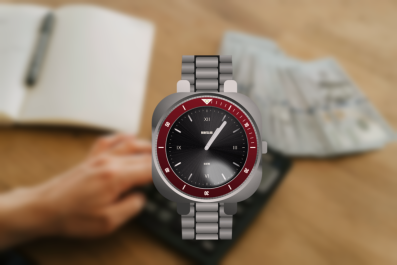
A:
1,06
